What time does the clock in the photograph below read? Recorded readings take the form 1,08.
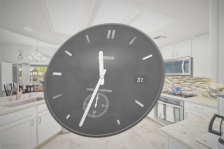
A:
11,32
